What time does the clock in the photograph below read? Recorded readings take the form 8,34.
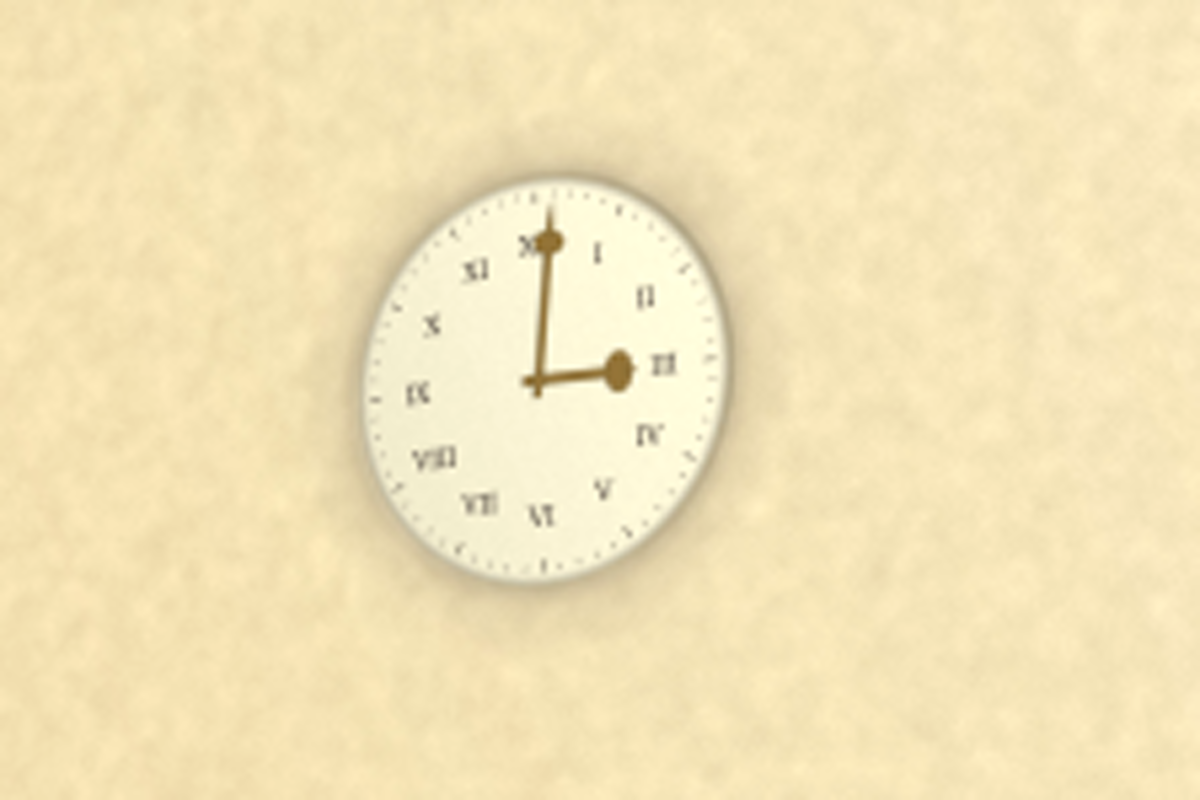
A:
3,01
